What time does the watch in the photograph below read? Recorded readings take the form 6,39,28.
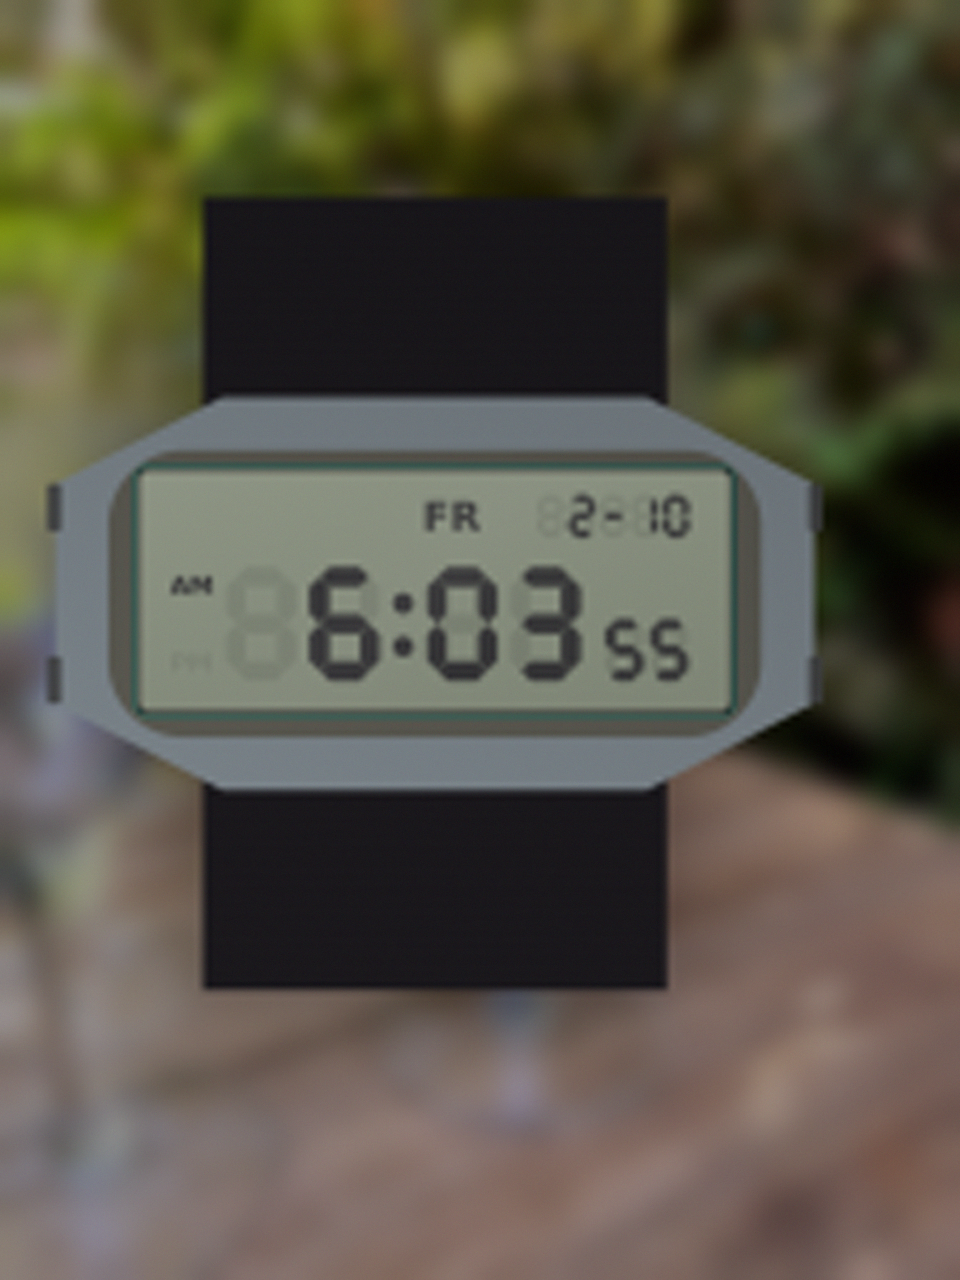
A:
6,03,55
